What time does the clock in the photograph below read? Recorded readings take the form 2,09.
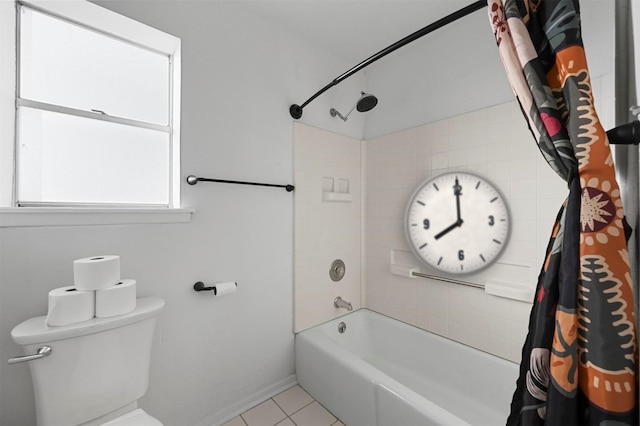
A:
8,00
